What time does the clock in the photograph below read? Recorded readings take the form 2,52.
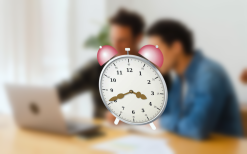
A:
3,41
